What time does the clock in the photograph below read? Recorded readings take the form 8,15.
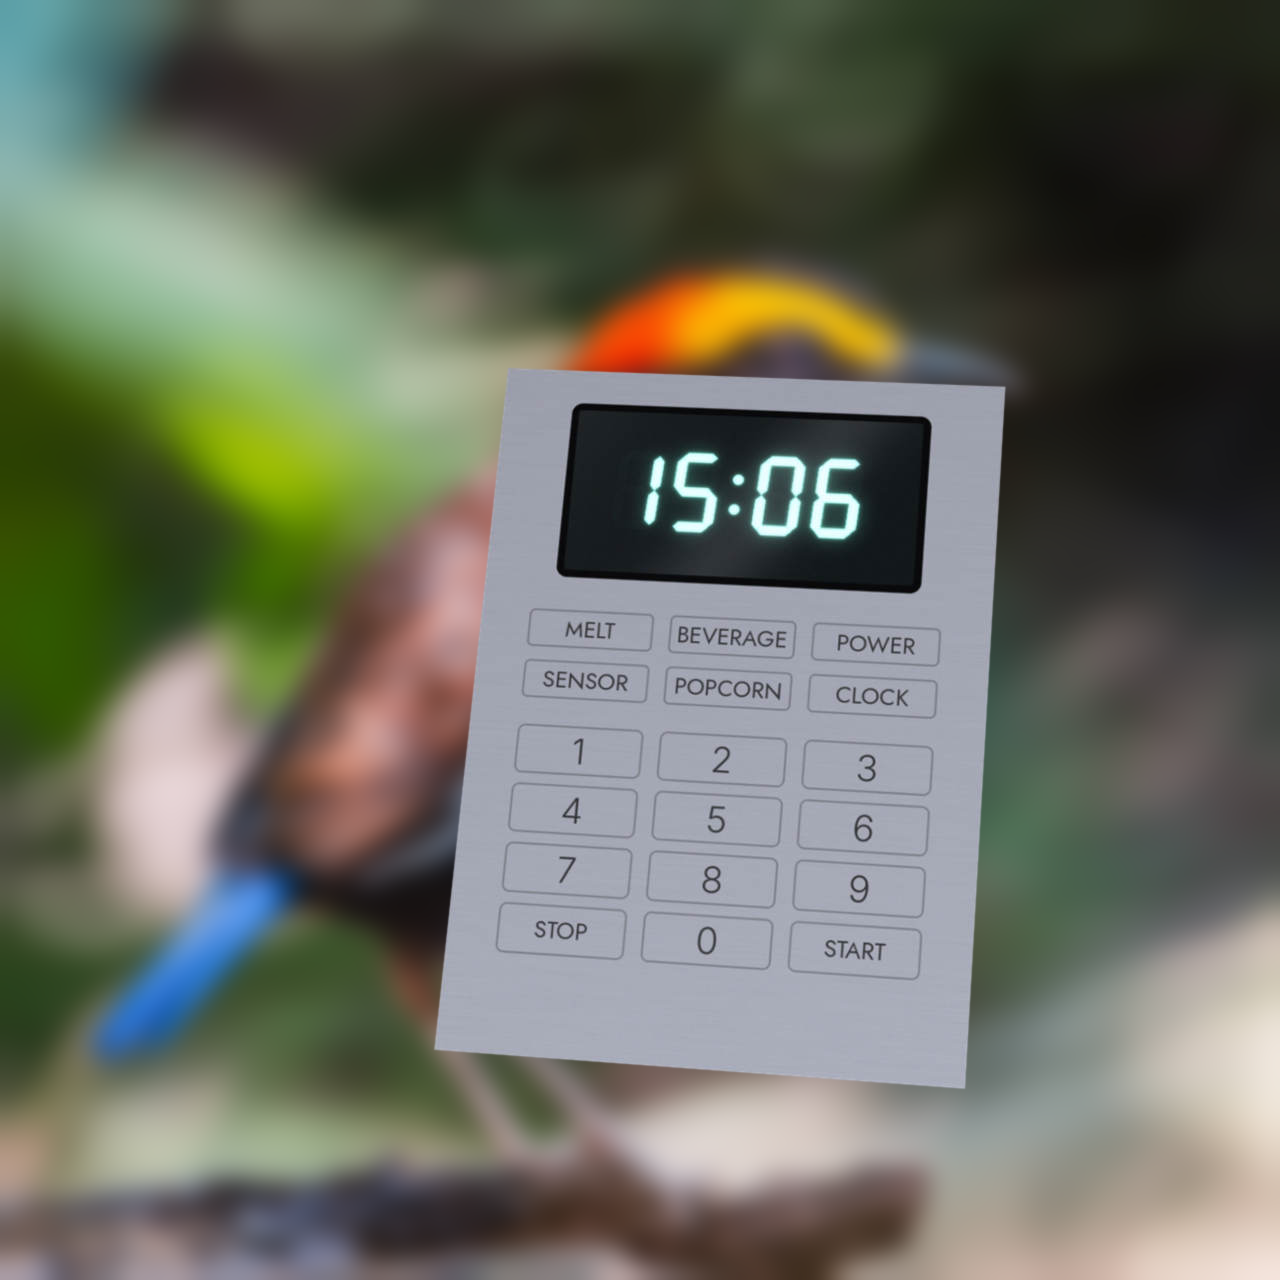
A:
15,06
